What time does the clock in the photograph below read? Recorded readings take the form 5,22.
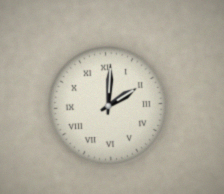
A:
2,01
